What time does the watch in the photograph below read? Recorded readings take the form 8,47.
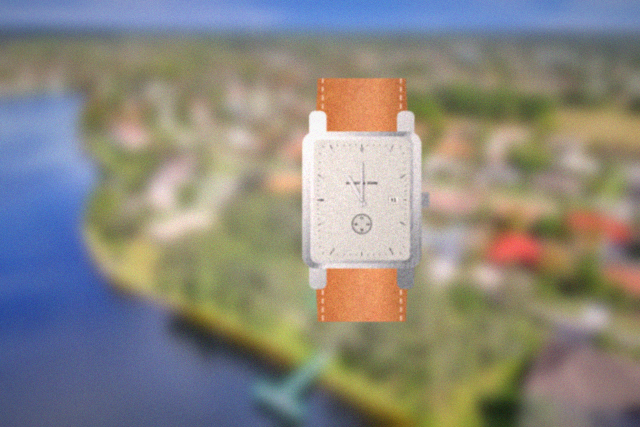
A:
11,00
